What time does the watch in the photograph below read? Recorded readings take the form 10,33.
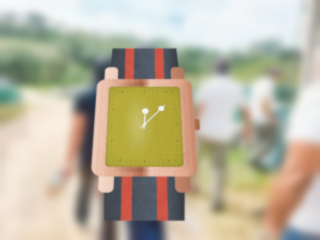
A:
12,07
